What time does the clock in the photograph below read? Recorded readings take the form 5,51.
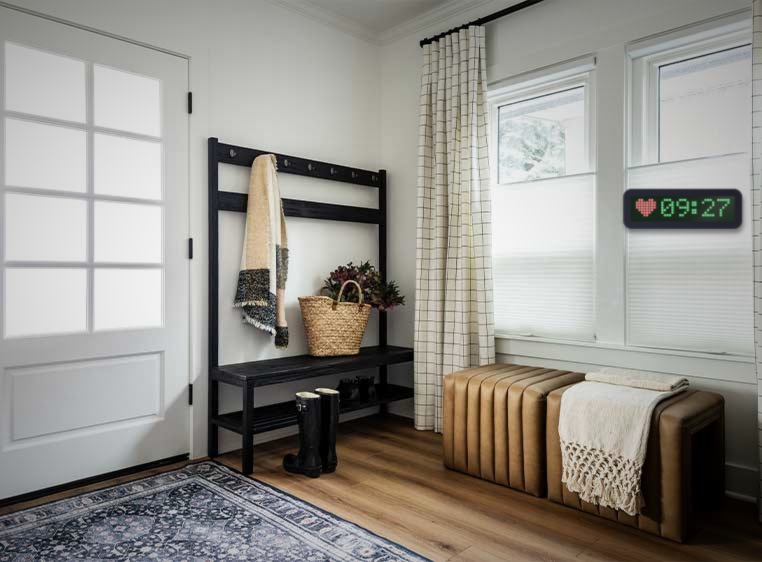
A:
9,27
